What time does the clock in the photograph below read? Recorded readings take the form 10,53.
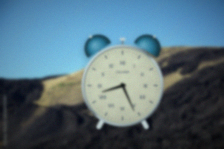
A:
8,26
